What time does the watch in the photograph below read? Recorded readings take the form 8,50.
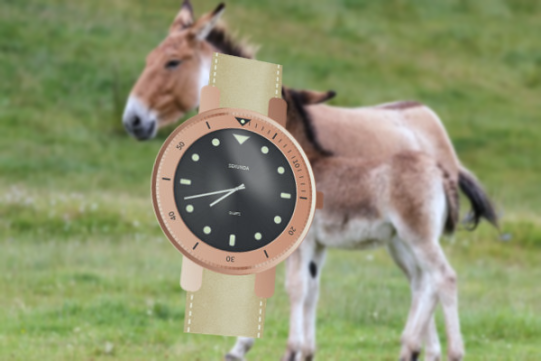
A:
7,42
